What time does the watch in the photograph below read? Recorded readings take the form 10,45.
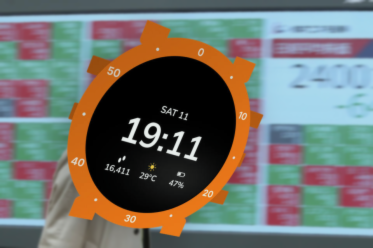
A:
19,11
